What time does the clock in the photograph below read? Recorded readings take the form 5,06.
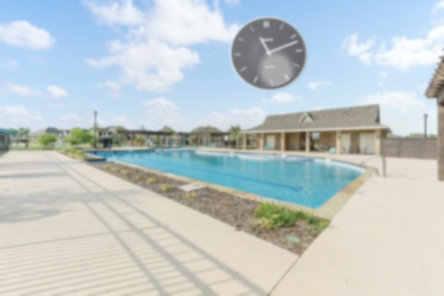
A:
11,12
